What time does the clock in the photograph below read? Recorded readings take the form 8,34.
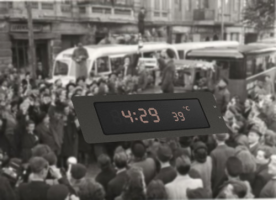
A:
4,29
